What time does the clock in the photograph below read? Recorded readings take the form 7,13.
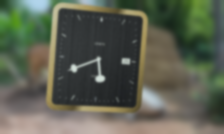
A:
5,41
